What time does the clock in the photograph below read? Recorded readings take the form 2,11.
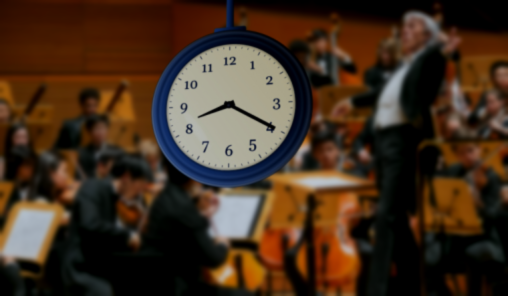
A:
8,20
